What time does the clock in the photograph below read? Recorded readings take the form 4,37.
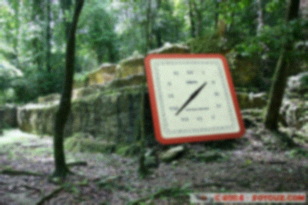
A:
1,38
